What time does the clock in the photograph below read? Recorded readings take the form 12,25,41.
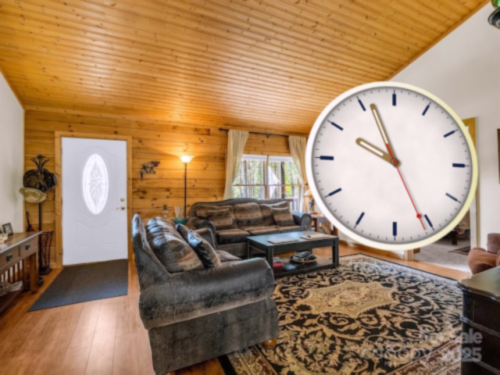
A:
9,56,26
